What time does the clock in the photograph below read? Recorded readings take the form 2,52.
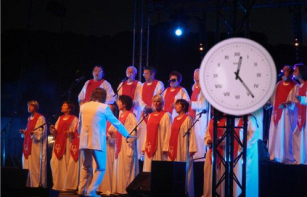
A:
12,24
